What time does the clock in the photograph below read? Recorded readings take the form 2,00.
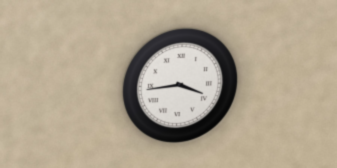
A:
3,44
